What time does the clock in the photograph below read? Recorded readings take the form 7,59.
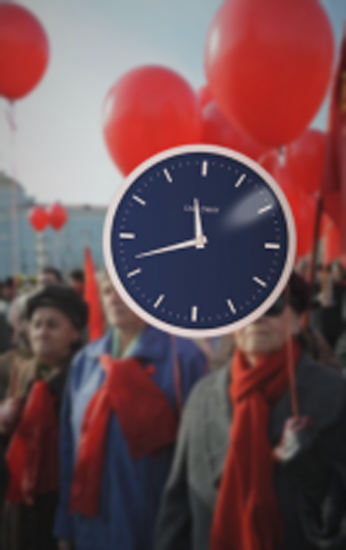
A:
11,42
